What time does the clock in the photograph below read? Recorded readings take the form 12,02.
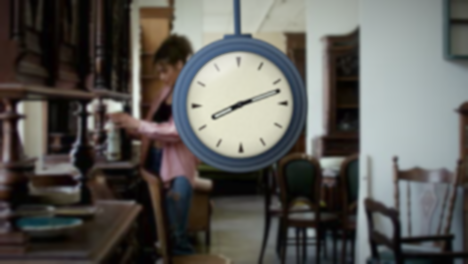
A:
8,12
